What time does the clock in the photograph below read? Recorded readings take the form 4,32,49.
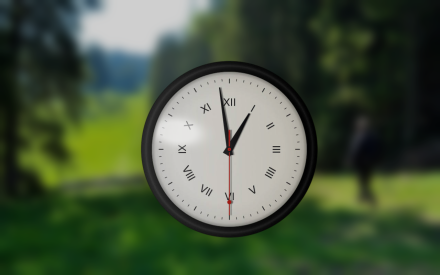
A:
12,58,30
